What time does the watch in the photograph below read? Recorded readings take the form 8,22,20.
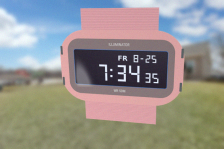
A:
7,34,35
